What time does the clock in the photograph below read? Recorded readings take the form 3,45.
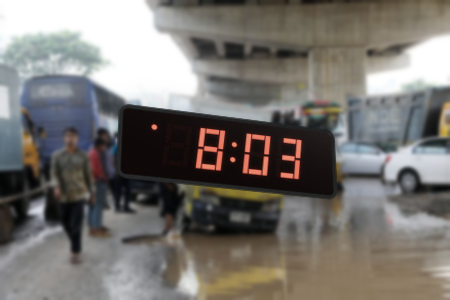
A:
8,03
